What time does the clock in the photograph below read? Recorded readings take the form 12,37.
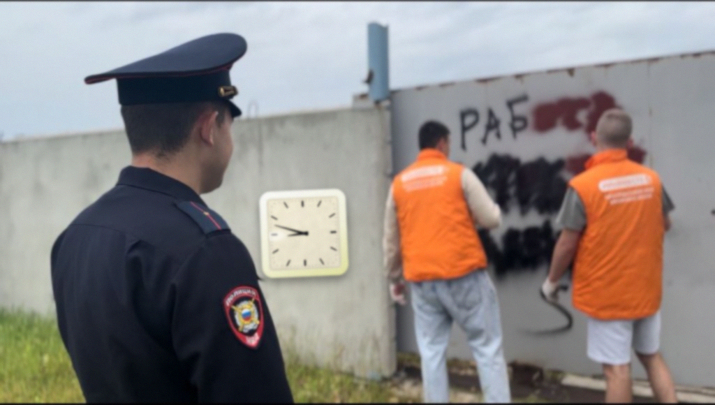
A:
8,48
